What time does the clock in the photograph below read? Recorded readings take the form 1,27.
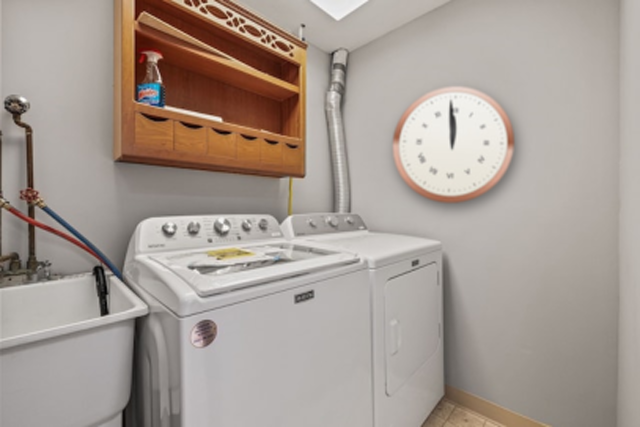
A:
11,59
